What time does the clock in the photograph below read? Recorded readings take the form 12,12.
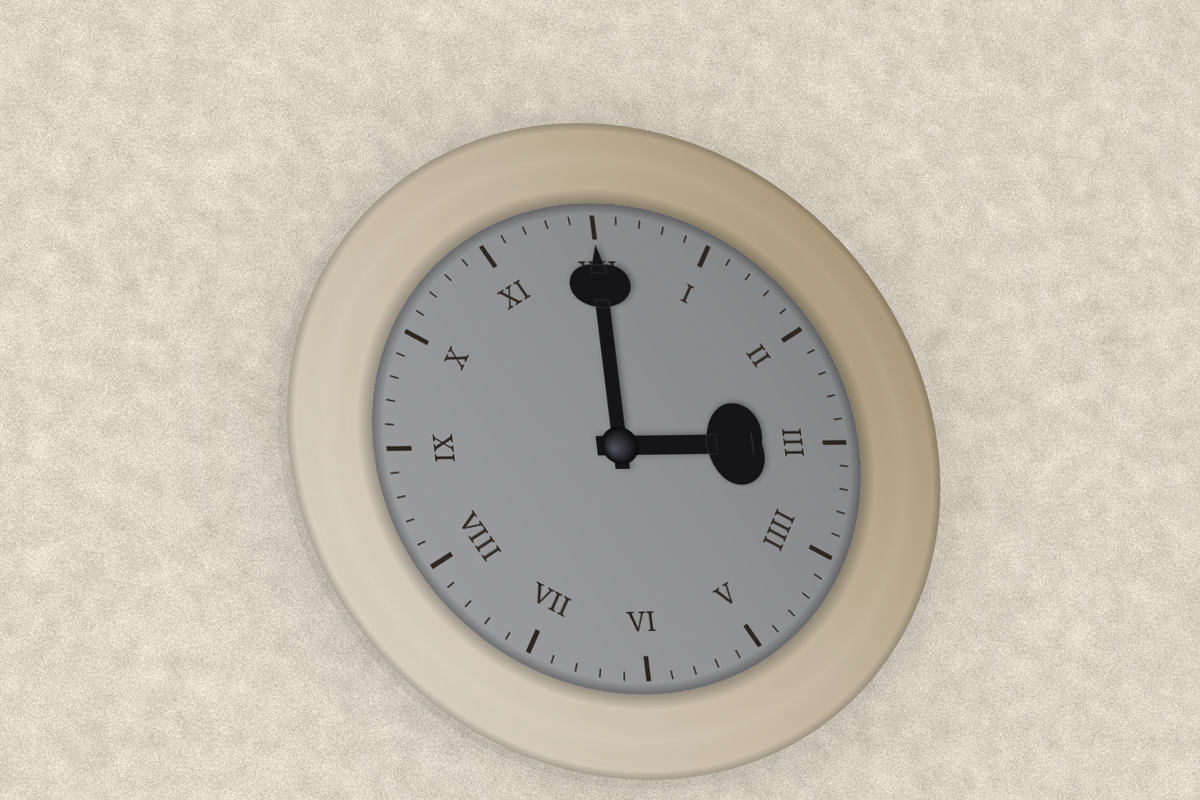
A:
3,00
